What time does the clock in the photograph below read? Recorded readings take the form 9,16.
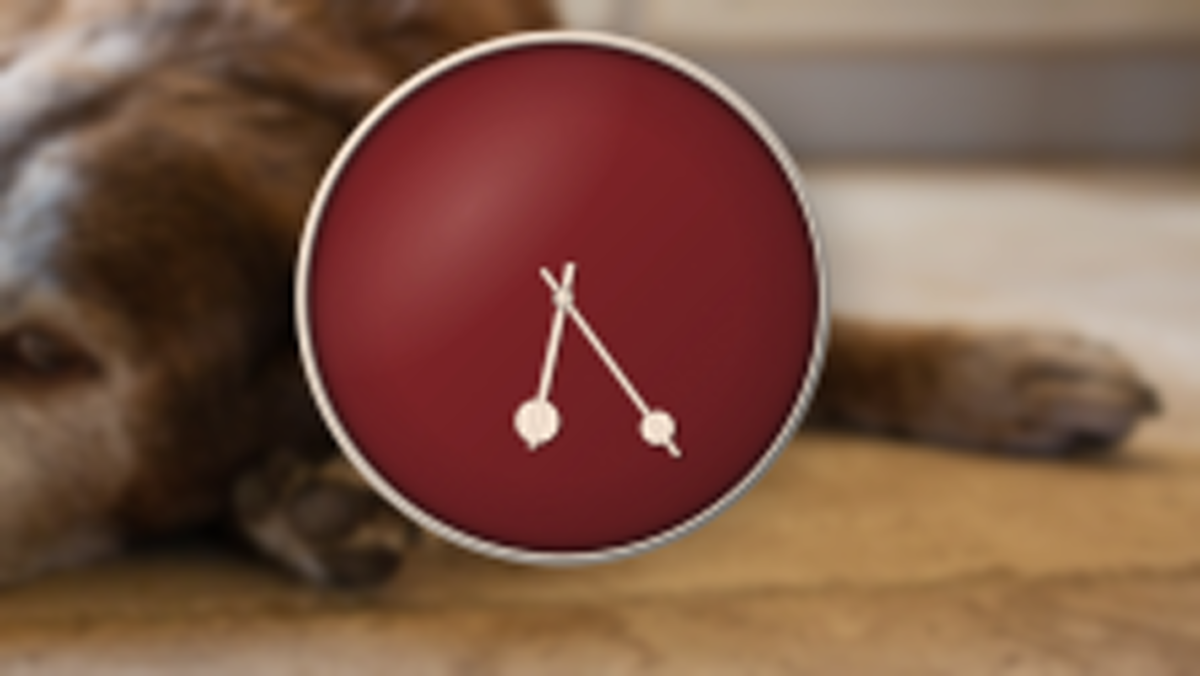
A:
6,24
